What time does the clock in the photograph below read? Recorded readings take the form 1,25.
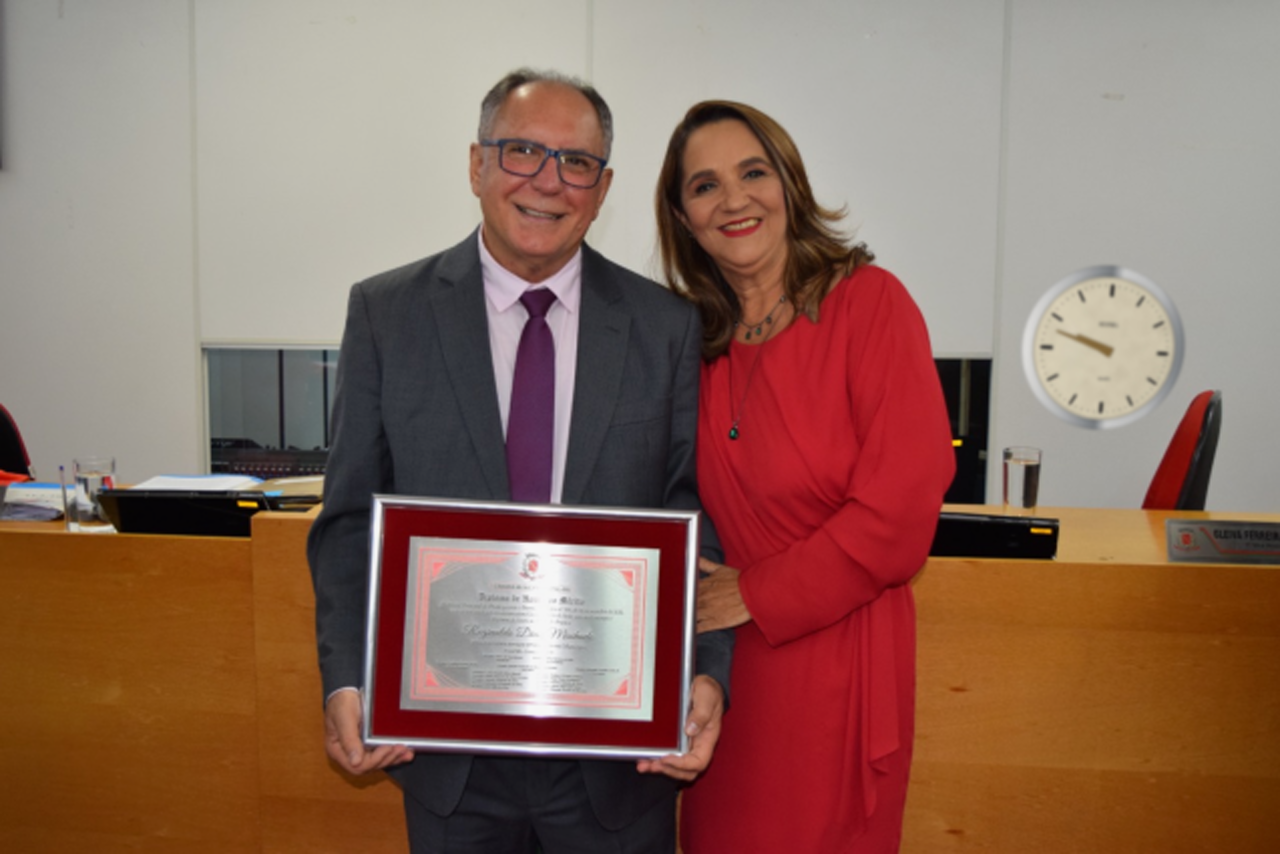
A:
9,48
